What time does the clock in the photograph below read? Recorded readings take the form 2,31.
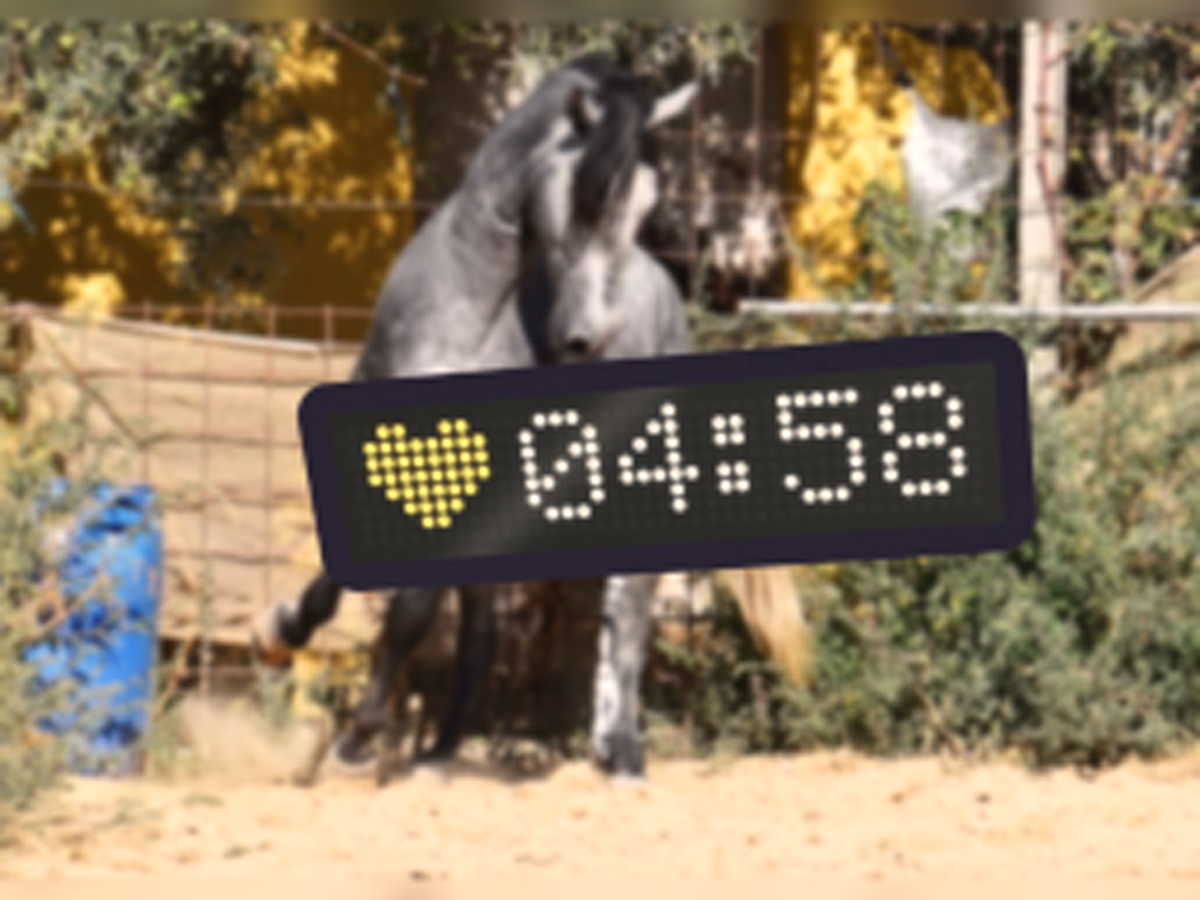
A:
4,58
